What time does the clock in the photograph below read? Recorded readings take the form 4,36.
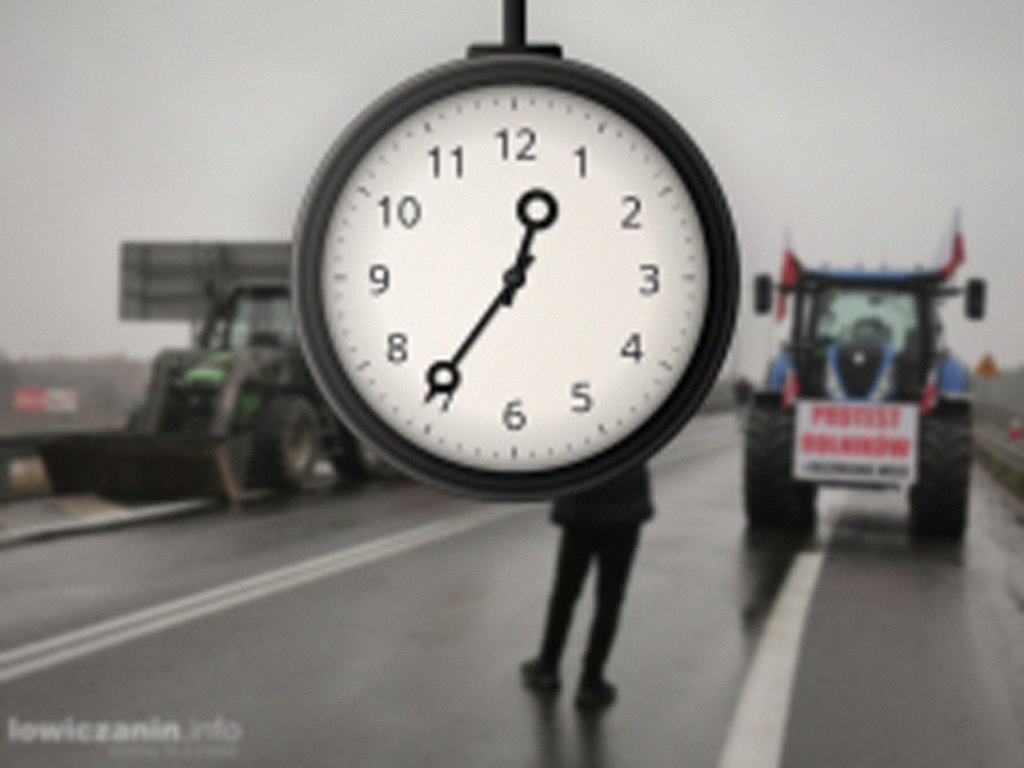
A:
12,36
